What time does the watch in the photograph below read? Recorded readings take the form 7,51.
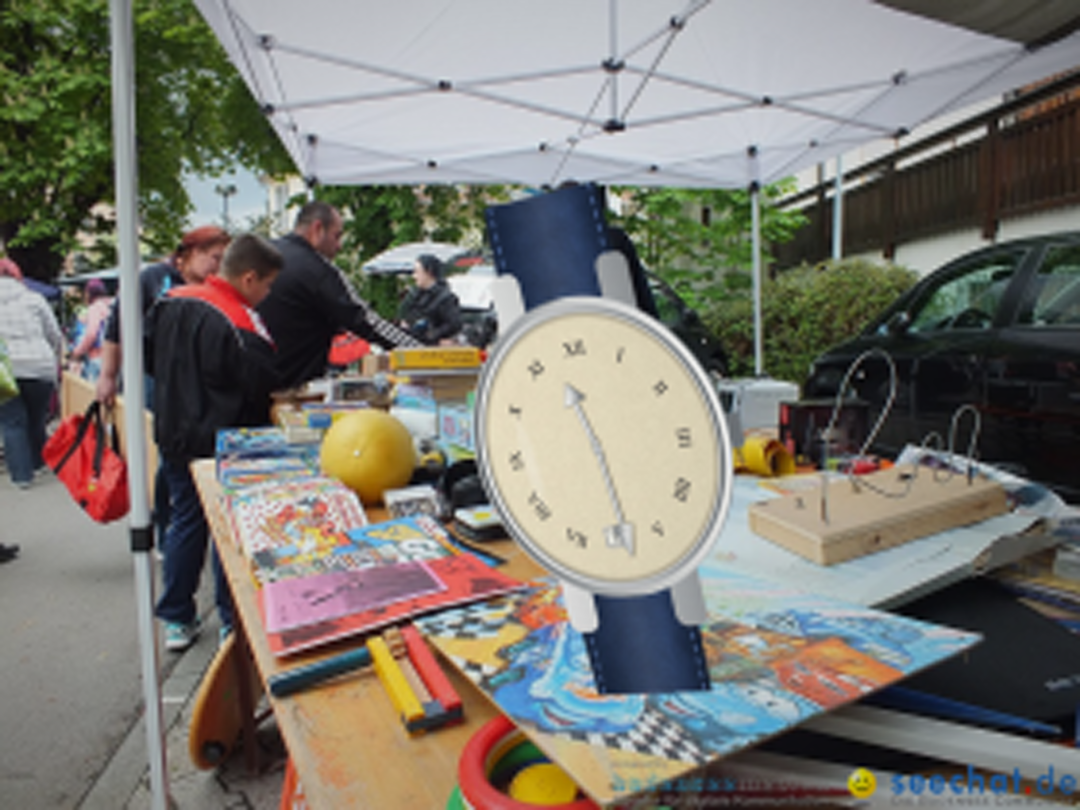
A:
11,29
